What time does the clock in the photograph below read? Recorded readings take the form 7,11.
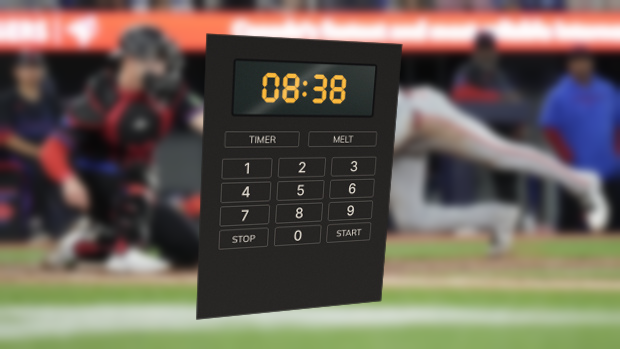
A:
8,38
